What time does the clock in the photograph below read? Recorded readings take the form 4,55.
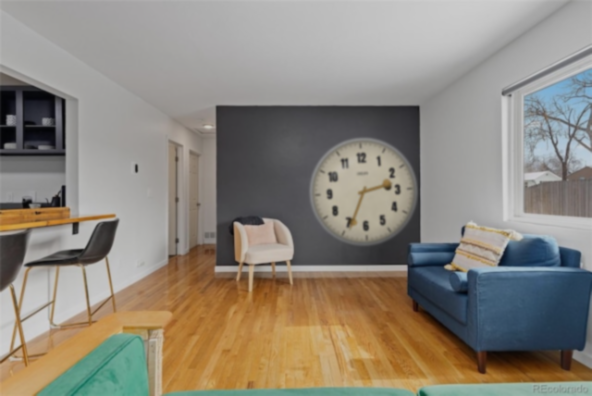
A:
2,34
